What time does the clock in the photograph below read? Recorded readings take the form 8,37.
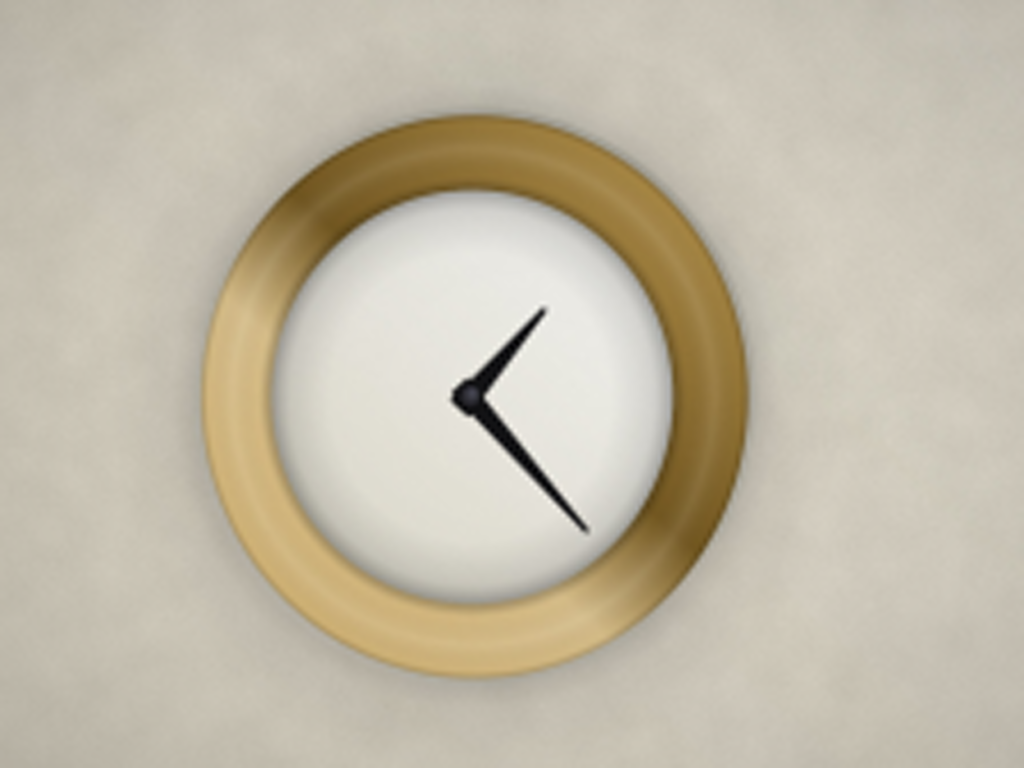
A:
1,23
